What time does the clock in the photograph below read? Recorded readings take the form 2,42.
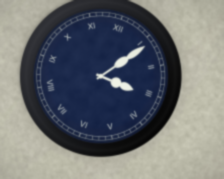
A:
3,06
